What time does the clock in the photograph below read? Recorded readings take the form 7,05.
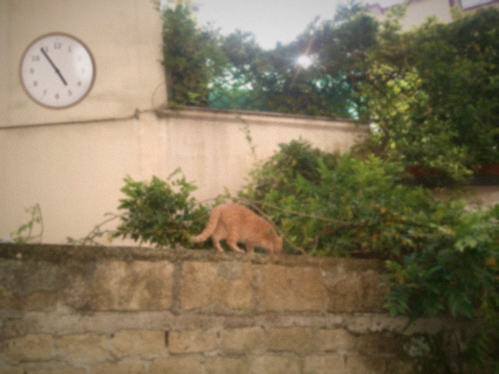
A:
4,54
